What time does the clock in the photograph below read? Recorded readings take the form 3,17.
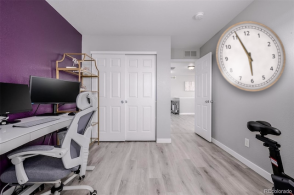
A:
5,56
